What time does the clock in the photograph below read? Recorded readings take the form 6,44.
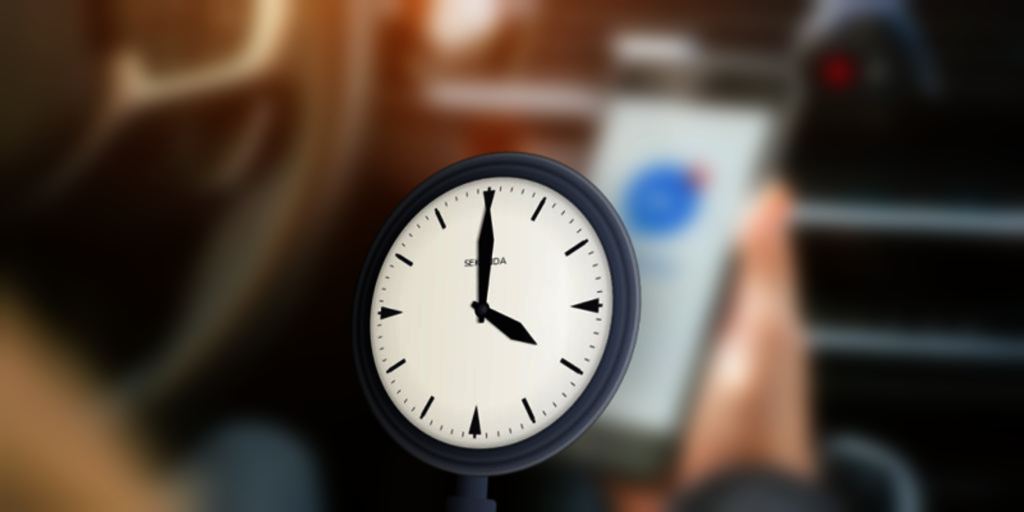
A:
4,00
